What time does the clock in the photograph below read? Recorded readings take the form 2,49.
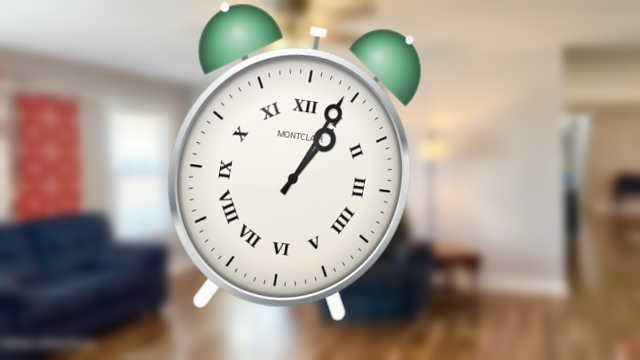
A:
1,04
